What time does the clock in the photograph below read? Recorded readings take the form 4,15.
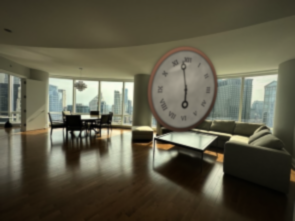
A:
5,58
